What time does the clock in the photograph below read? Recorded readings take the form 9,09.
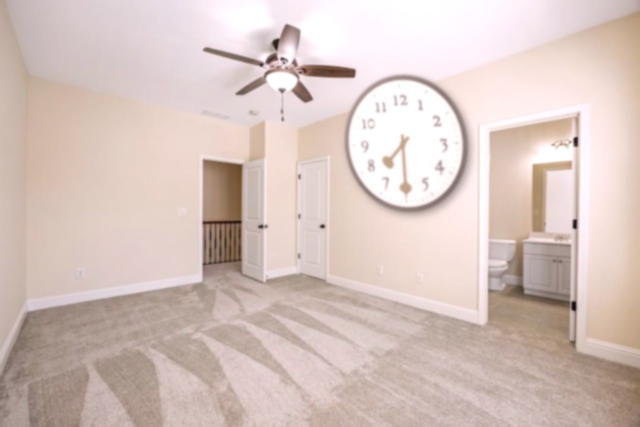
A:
7,30
